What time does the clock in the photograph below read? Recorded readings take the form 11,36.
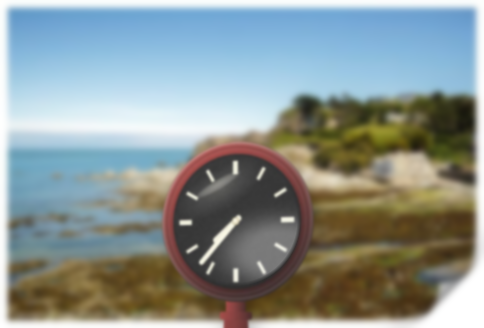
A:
7,37
